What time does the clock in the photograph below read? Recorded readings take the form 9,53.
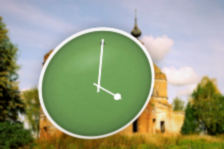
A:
4,00
